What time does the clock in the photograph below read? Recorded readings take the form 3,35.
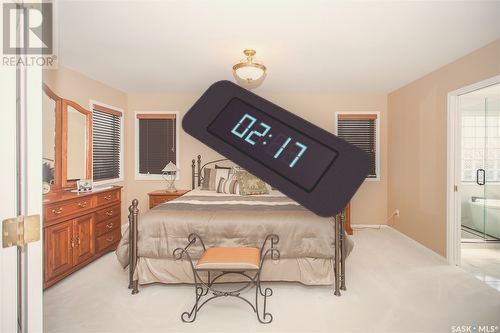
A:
2,17
